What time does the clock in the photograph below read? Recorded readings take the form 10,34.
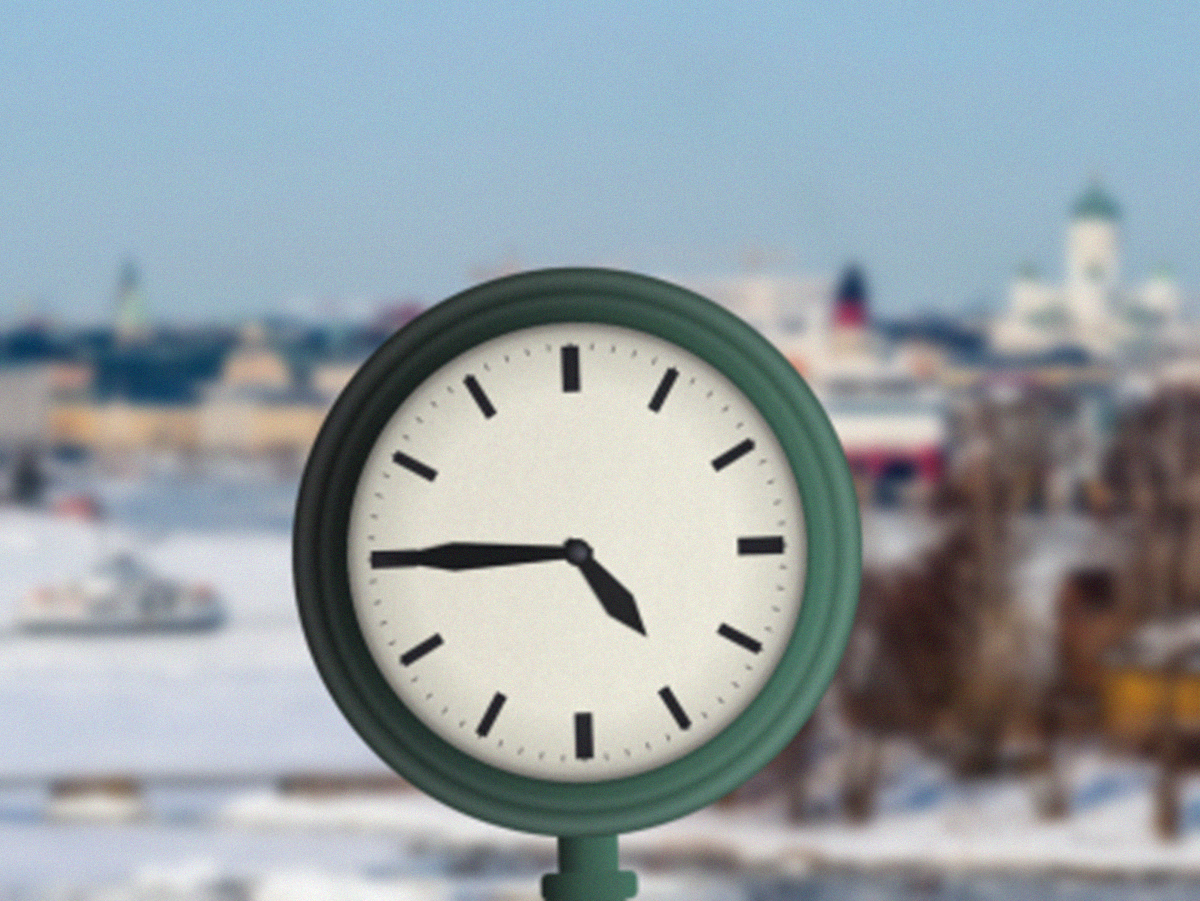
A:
4,45
